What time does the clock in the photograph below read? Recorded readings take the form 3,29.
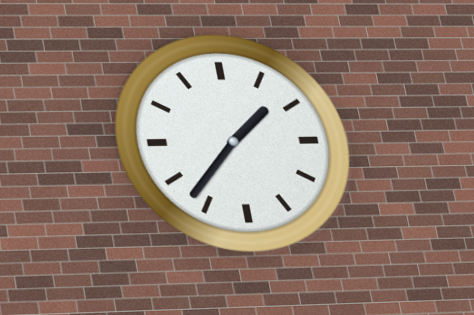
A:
1,37
